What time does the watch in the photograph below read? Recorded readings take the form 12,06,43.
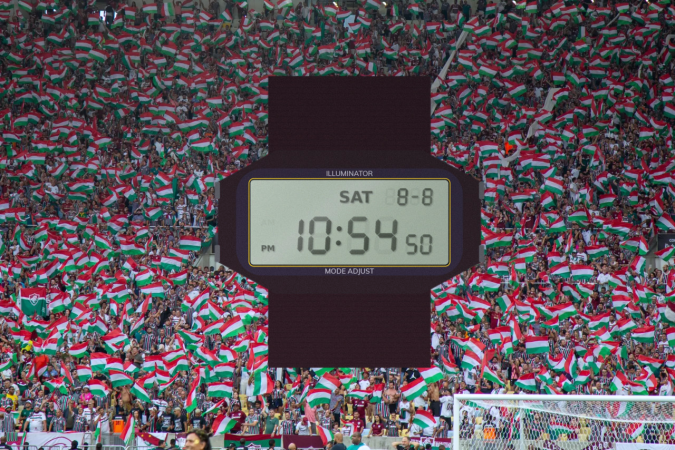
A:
10,54,50
